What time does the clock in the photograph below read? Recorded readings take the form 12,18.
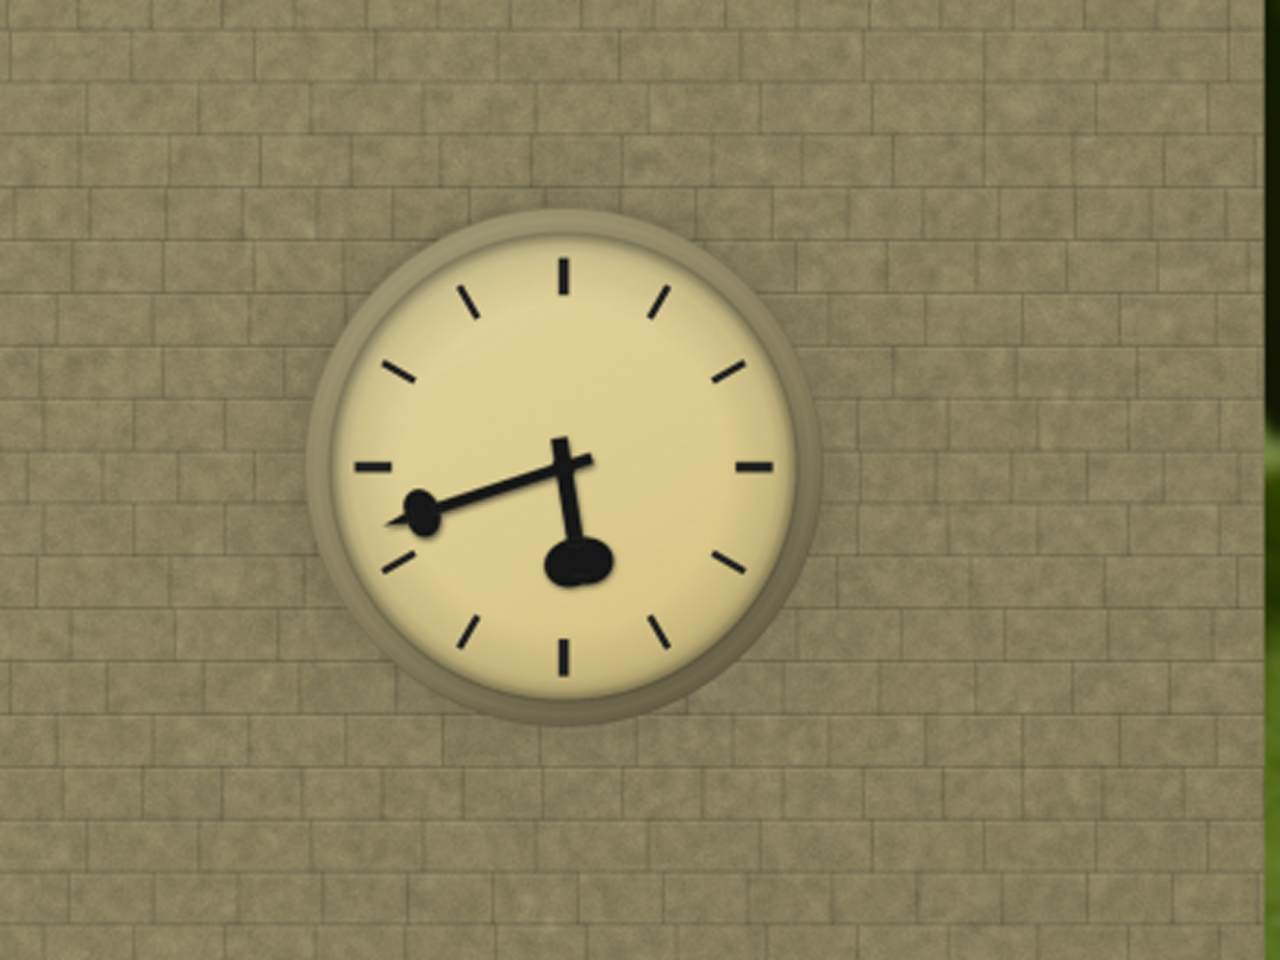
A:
5,42
